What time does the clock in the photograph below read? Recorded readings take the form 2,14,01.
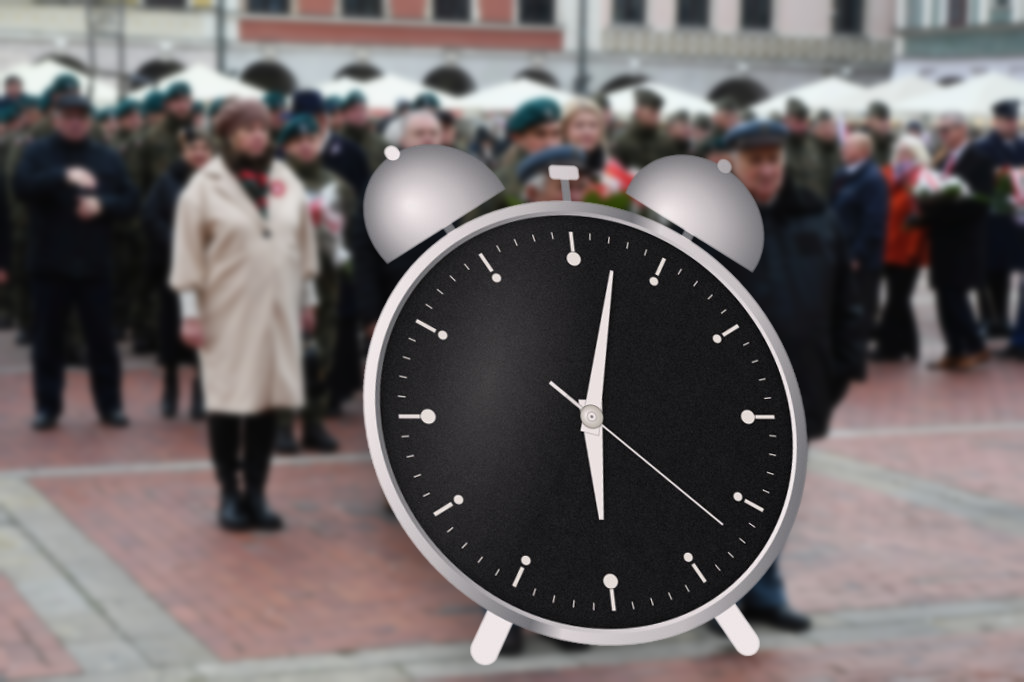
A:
6,02,22
